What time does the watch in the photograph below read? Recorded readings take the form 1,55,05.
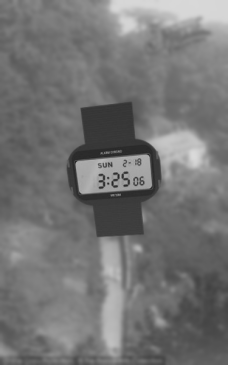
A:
3,25,06
